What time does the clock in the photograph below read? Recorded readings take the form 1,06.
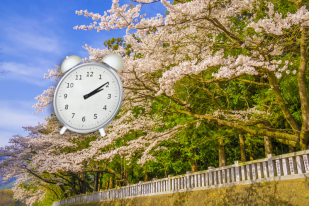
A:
2,09
